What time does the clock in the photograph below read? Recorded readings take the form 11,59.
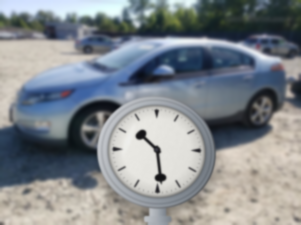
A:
10,29
